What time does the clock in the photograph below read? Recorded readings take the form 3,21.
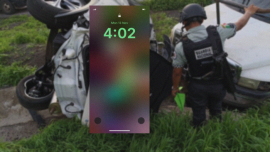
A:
4,02
